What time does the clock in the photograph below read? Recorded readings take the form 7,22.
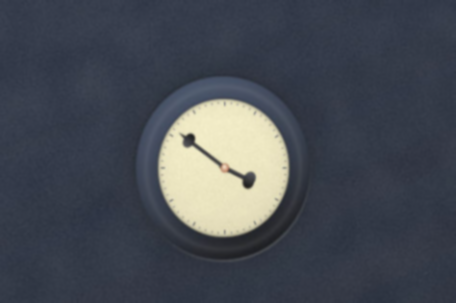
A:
3,51
